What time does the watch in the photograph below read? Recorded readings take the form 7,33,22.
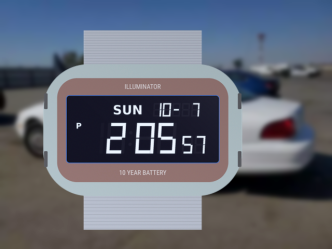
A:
2,05,57
